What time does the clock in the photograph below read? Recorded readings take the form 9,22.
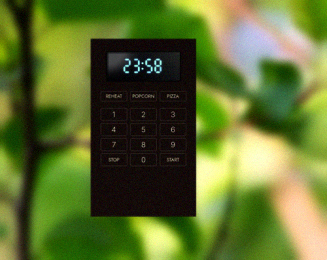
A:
23,58
